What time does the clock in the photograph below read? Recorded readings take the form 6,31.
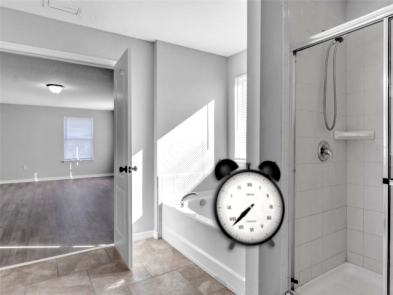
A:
7,38
